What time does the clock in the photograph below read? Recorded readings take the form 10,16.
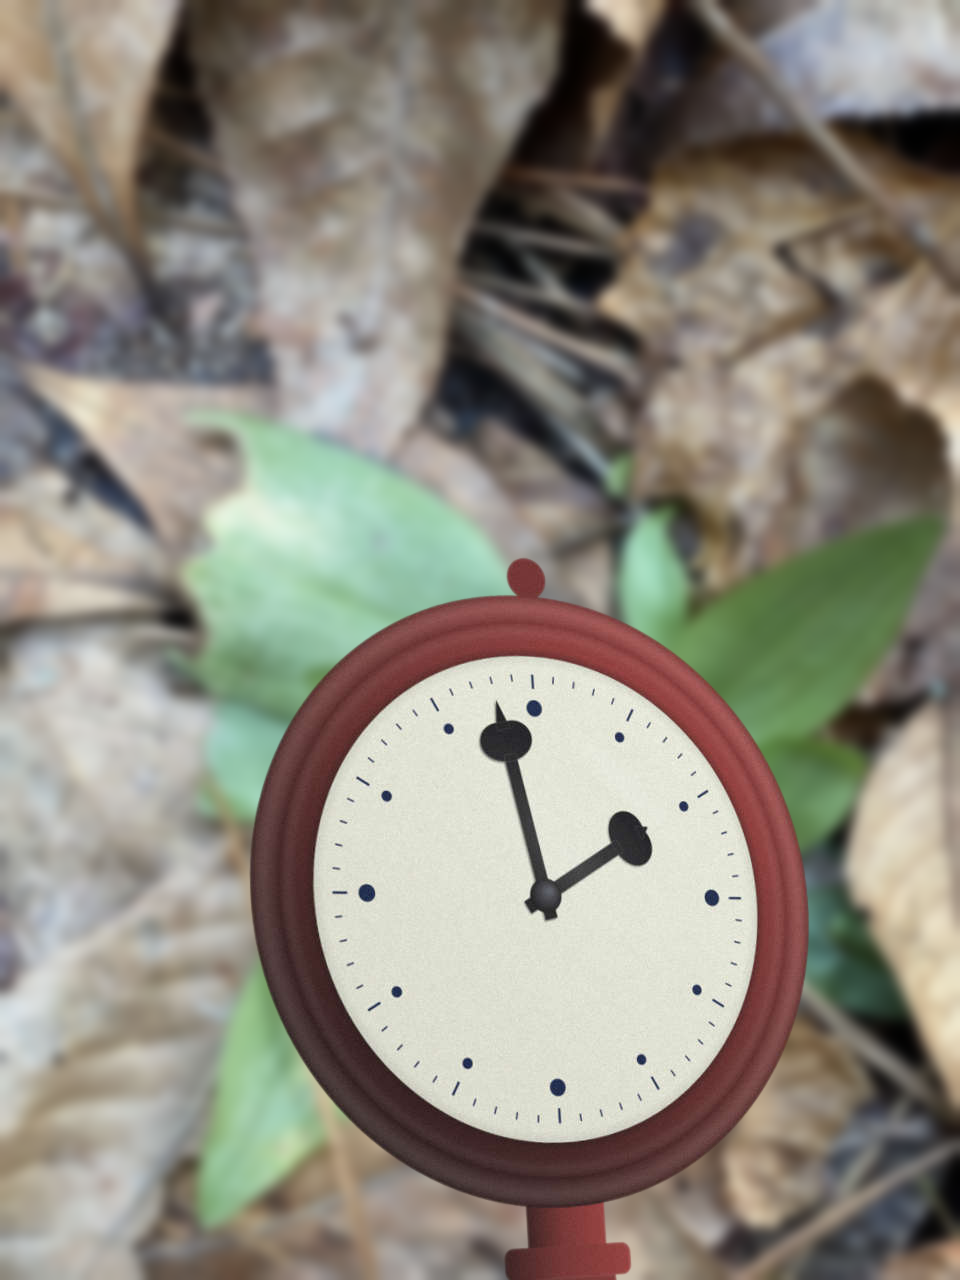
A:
1,58
